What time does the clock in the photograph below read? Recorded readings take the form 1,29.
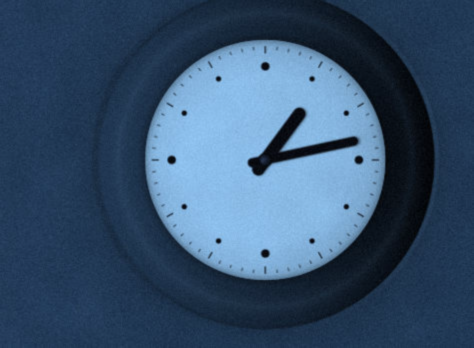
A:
1,13
